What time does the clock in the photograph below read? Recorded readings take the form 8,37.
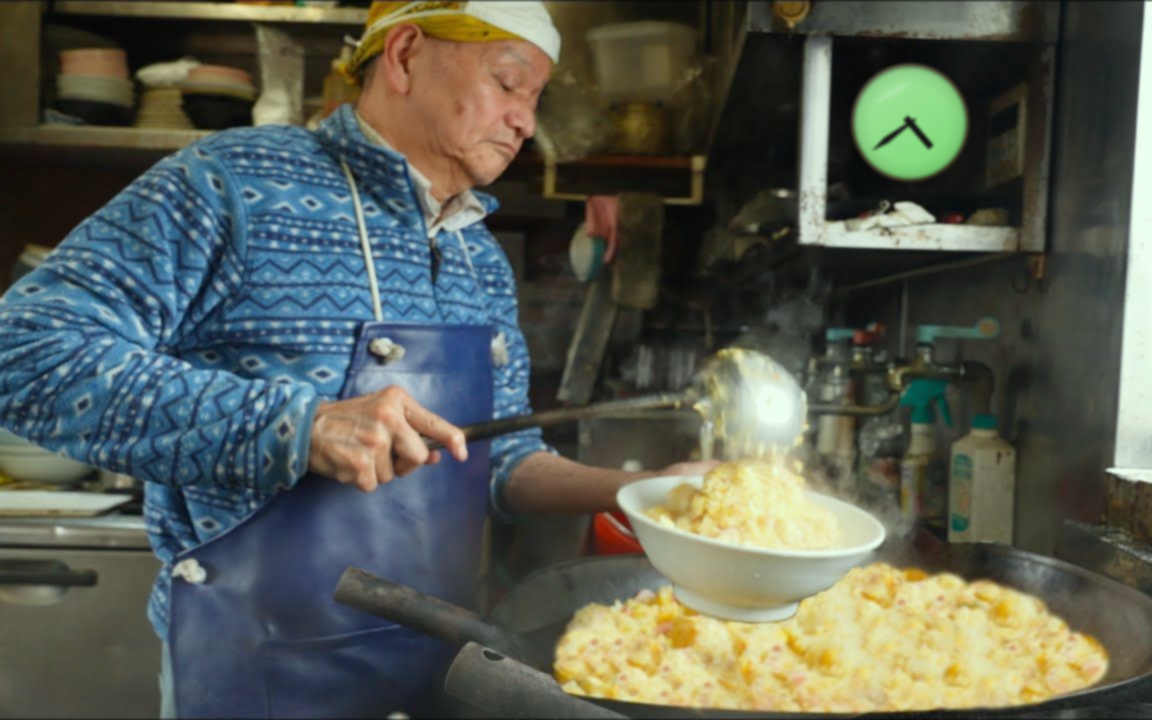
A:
4,39
